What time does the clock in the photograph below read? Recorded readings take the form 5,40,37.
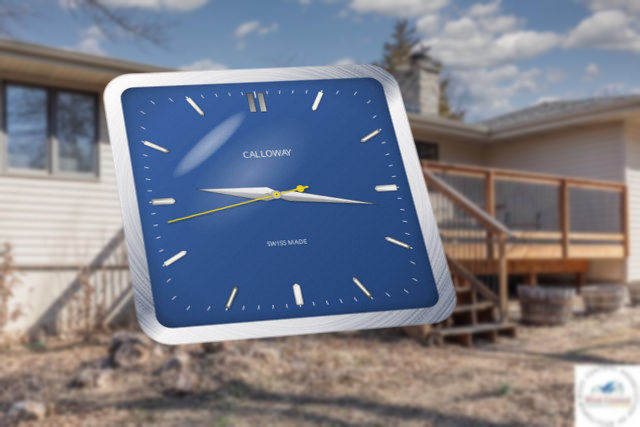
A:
9,16,43
